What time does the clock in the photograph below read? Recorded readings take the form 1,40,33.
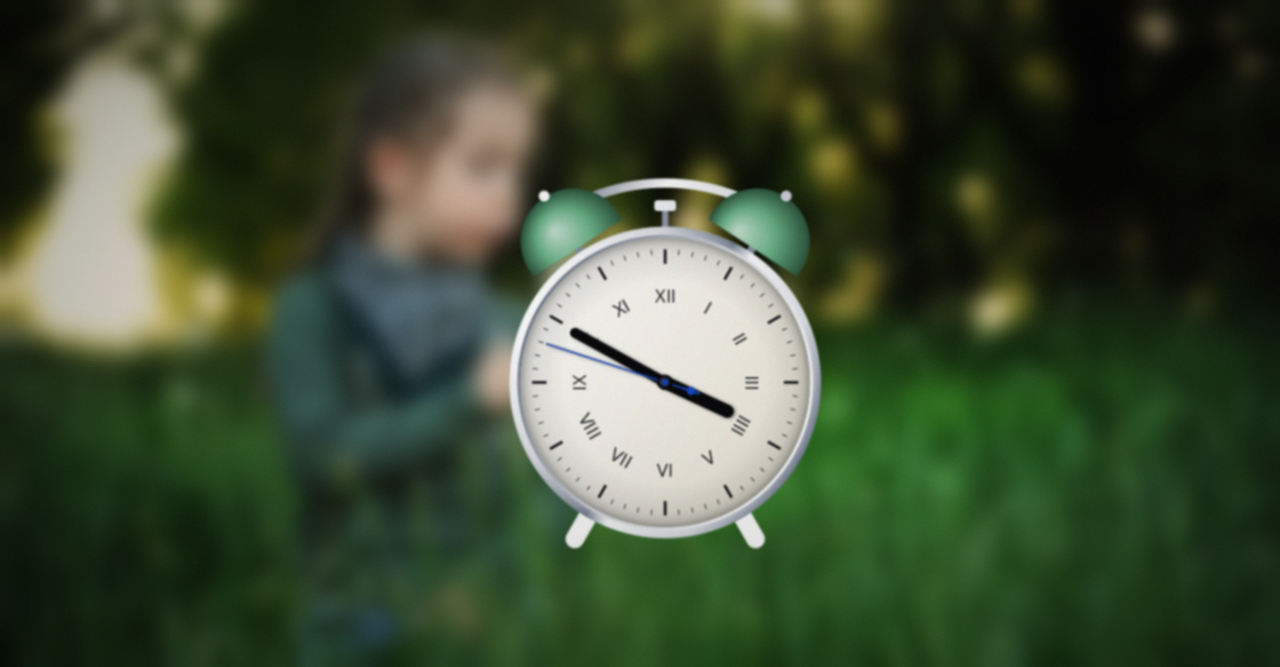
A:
3,49,48
